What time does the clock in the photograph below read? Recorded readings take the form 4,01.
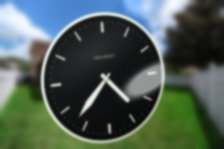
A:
4,37
